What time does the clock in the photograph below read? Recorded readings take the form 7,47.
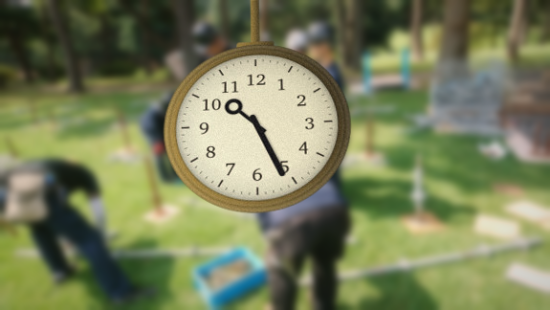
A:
10,26
